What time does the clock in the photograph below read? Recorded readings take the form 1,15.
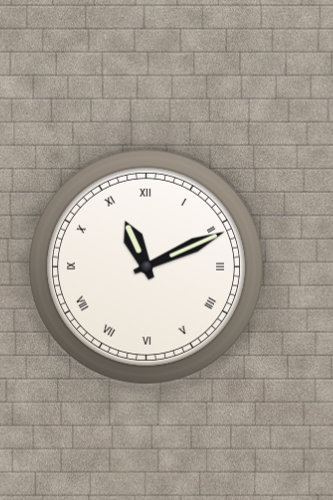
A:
11,11
